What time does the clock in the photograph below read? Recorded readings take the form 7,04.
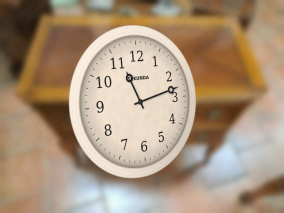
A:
11,13
